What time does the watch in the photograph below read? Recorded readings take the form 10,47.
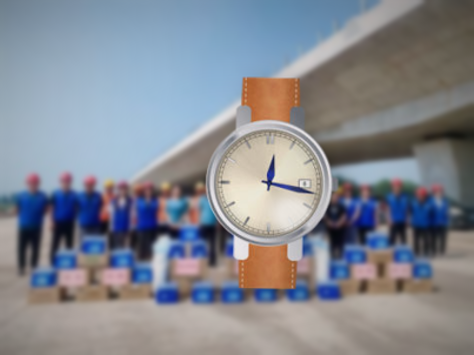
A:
12,17
